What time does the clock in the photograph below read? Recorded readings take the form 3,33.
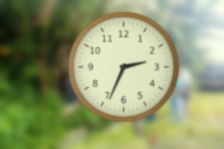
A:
2,34
